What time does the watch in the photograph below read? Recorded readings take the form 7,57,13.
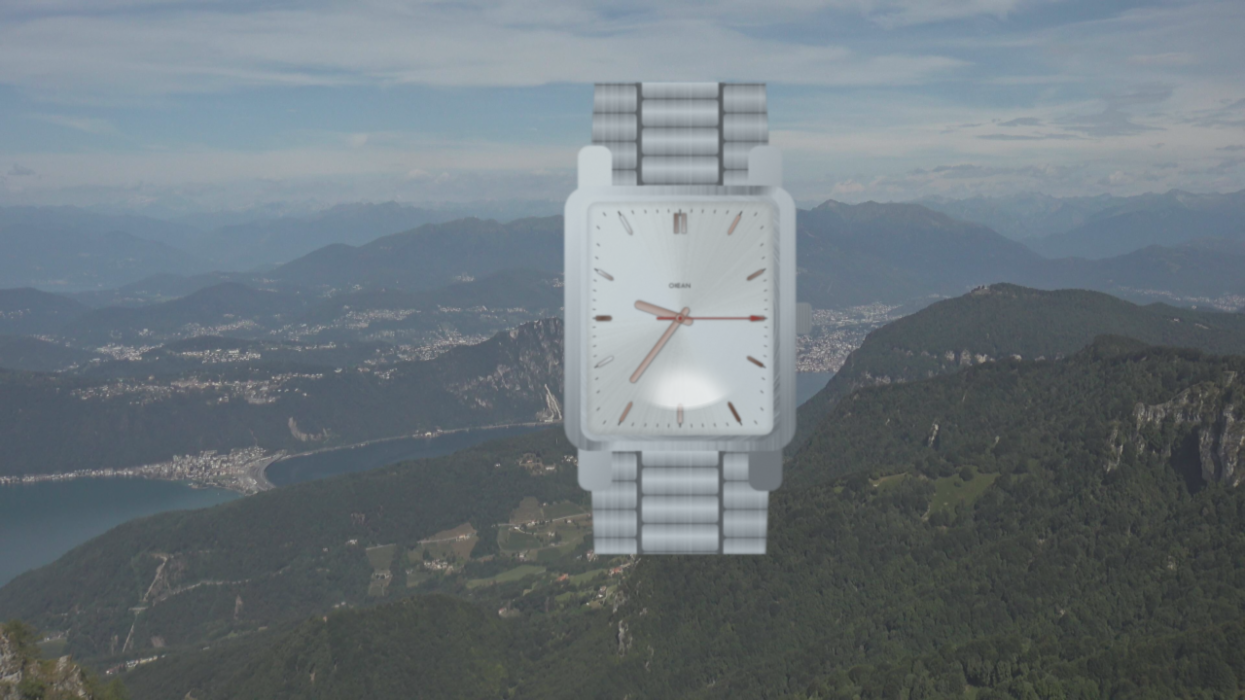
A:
9,36,15
